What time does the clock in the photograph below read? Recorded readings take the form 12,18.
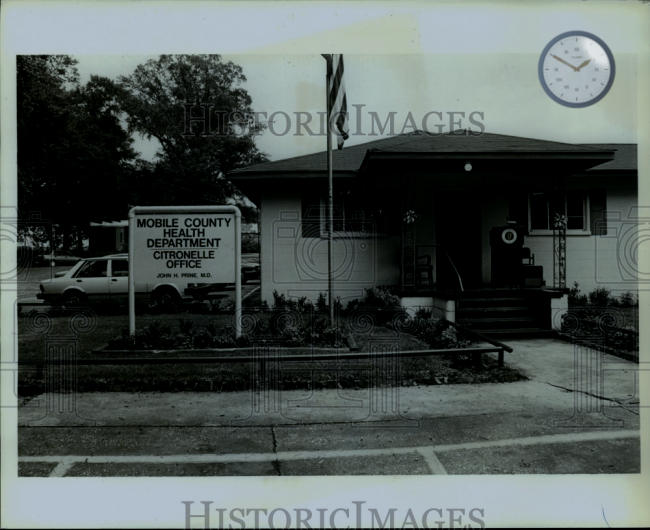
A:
1,50
